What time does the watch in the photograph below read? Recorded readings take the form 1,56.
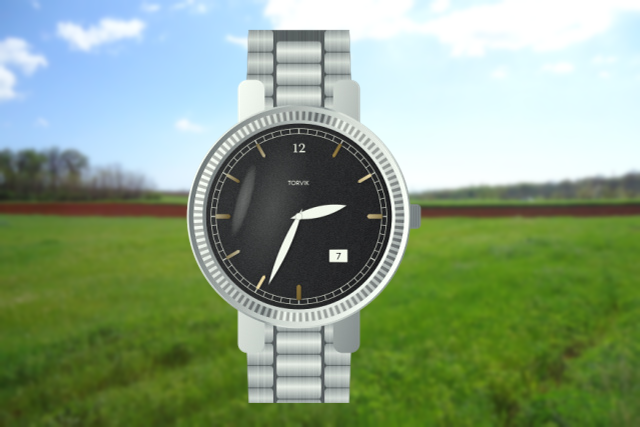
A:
2,34
